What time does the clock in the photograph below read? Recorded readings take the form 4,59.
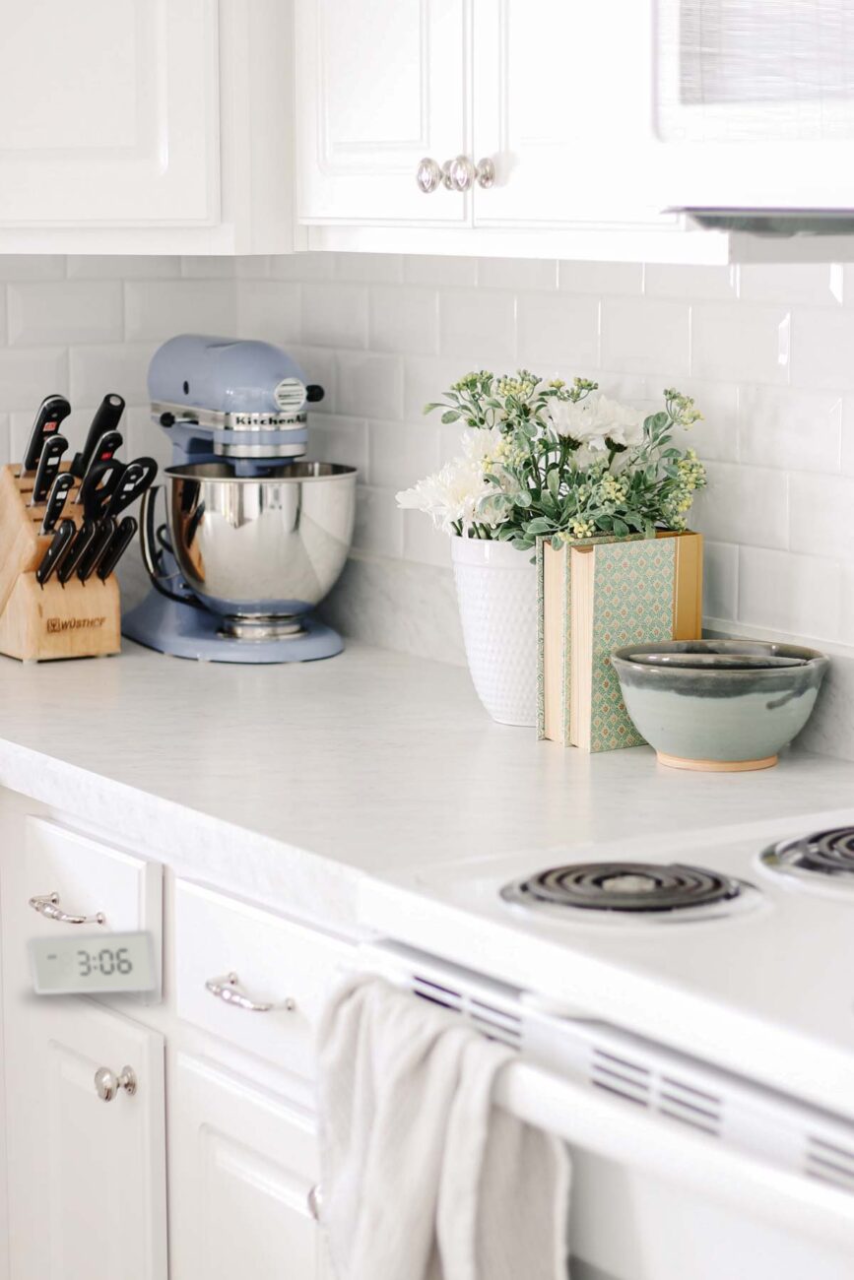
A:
3,06
